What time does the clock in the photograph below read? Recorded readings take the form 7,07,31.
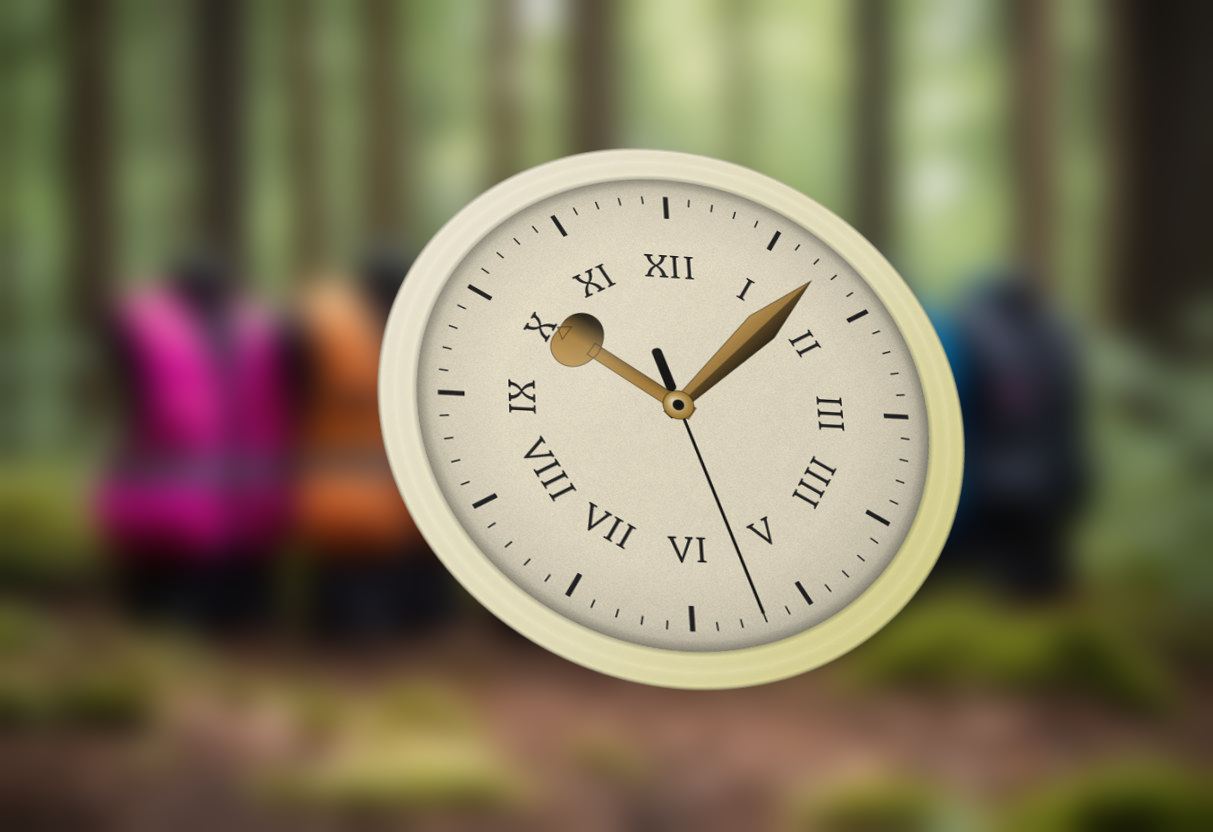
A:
10,07,27
